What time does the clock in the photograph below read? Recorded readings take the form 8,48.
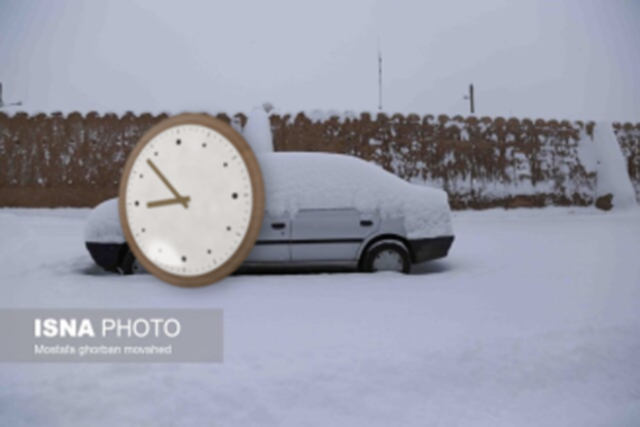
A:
8,53
